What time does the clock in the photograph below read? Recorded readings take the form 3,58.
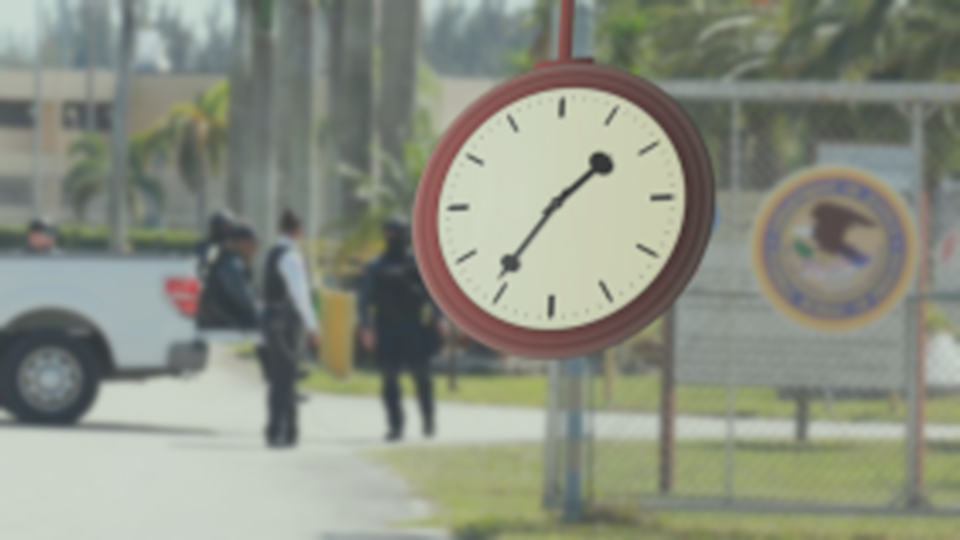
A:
1,36
